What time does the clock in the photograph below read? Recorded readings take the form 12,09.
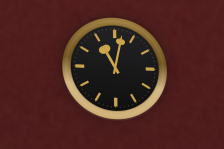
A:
11,02
